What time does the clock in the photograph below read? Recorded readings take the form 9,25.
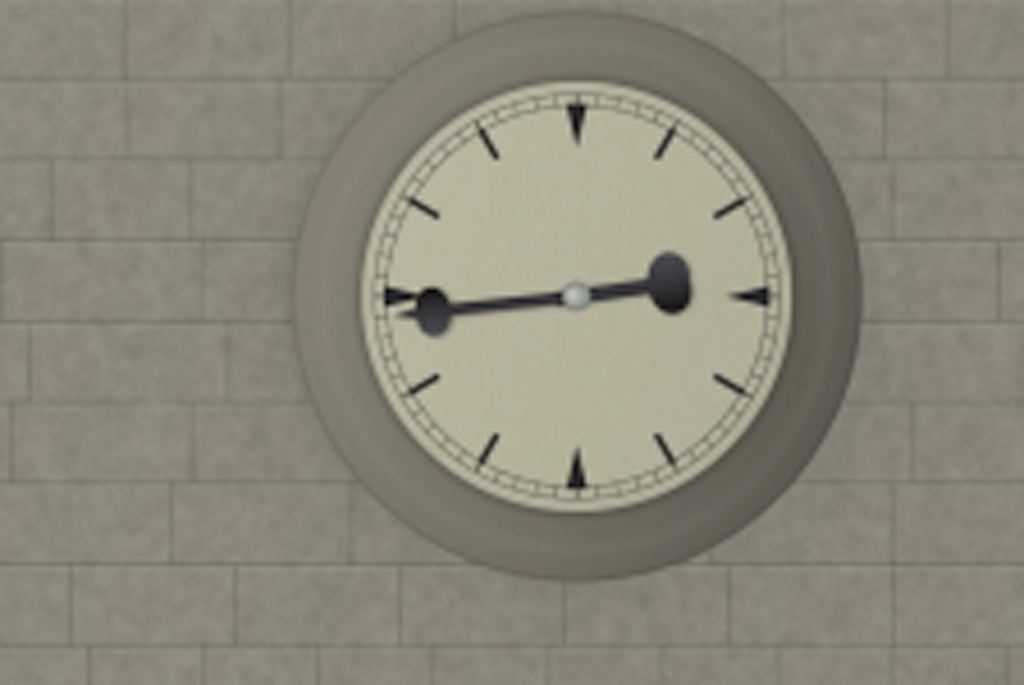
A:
2,44
